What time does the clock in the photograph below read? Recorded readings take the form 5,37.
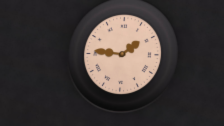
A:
1,46
